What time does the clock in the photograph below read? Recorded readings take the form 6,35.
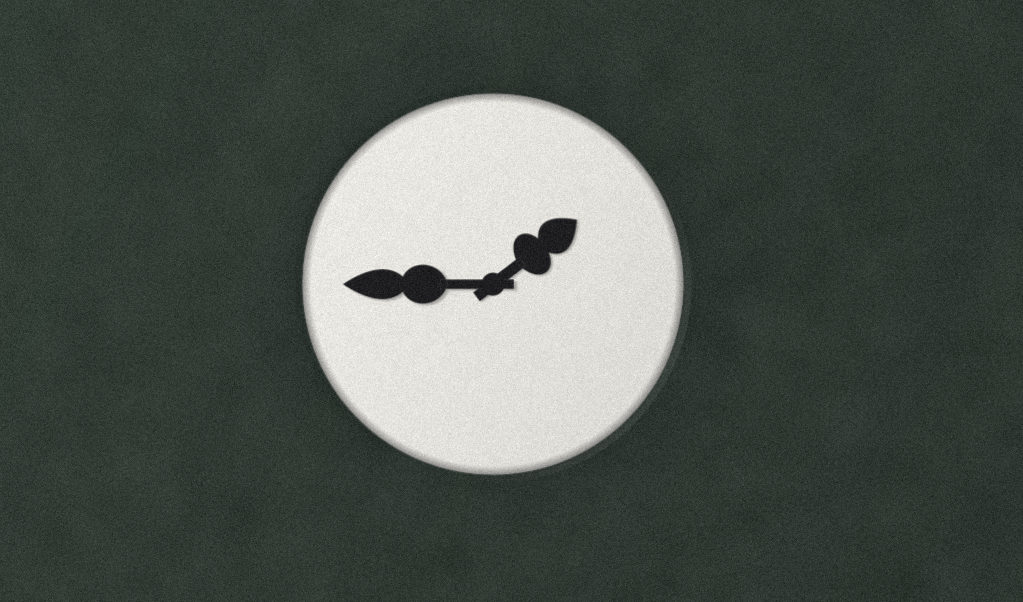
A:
1,45
